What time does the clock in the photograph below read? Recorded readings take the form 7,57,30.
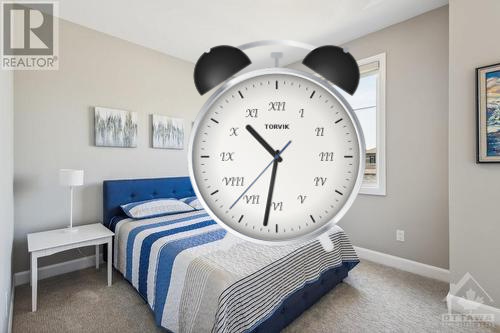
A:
10,31,37
